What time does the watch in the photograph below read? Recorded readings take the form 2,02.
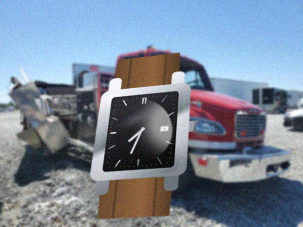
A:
7,33
